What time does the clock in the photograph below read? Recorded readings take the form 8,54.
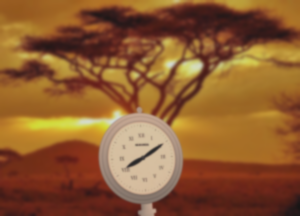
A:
8,10
